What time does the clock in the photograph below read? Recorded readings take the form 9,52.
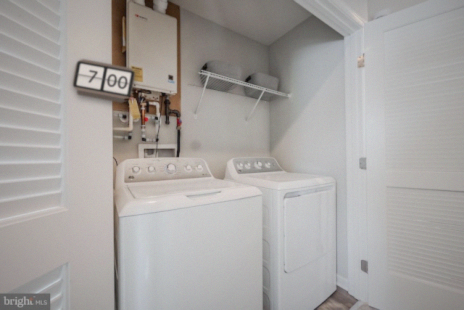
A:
7,00
